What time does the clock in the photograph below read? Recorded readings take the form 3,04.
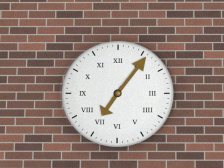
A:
7,06
